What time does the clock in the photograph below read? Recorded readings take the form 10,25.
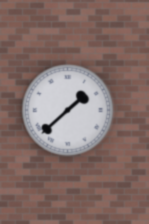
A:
1,38
